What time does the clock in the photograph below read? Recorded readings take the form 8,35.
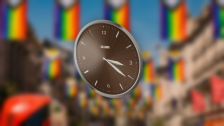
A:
3,21
